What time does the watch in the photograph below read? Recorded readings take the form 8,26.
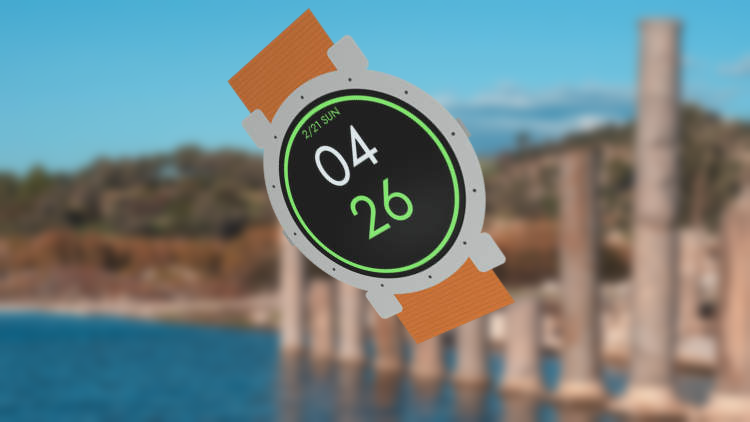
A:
4,26
